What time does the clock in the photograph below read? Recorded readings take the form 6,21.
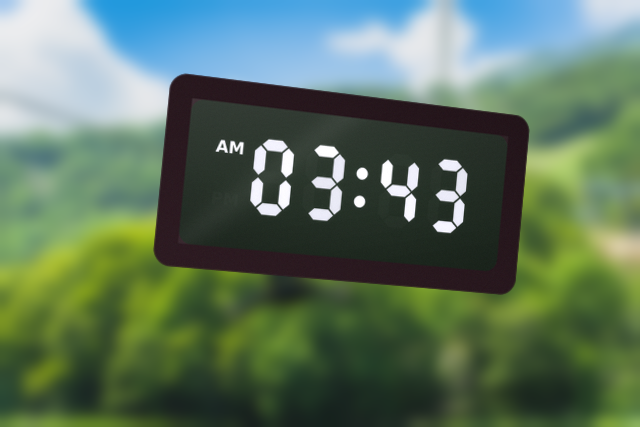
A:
3,43
